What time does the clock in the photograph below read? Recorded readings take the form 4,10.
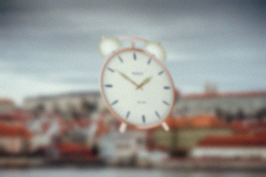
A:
1,51
